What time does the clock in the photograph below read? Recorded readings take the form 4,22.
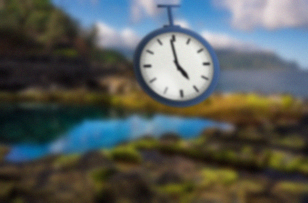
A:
4,59
